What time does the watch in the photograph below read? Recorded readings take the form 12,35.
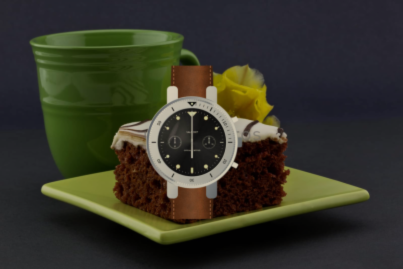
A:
6,00
